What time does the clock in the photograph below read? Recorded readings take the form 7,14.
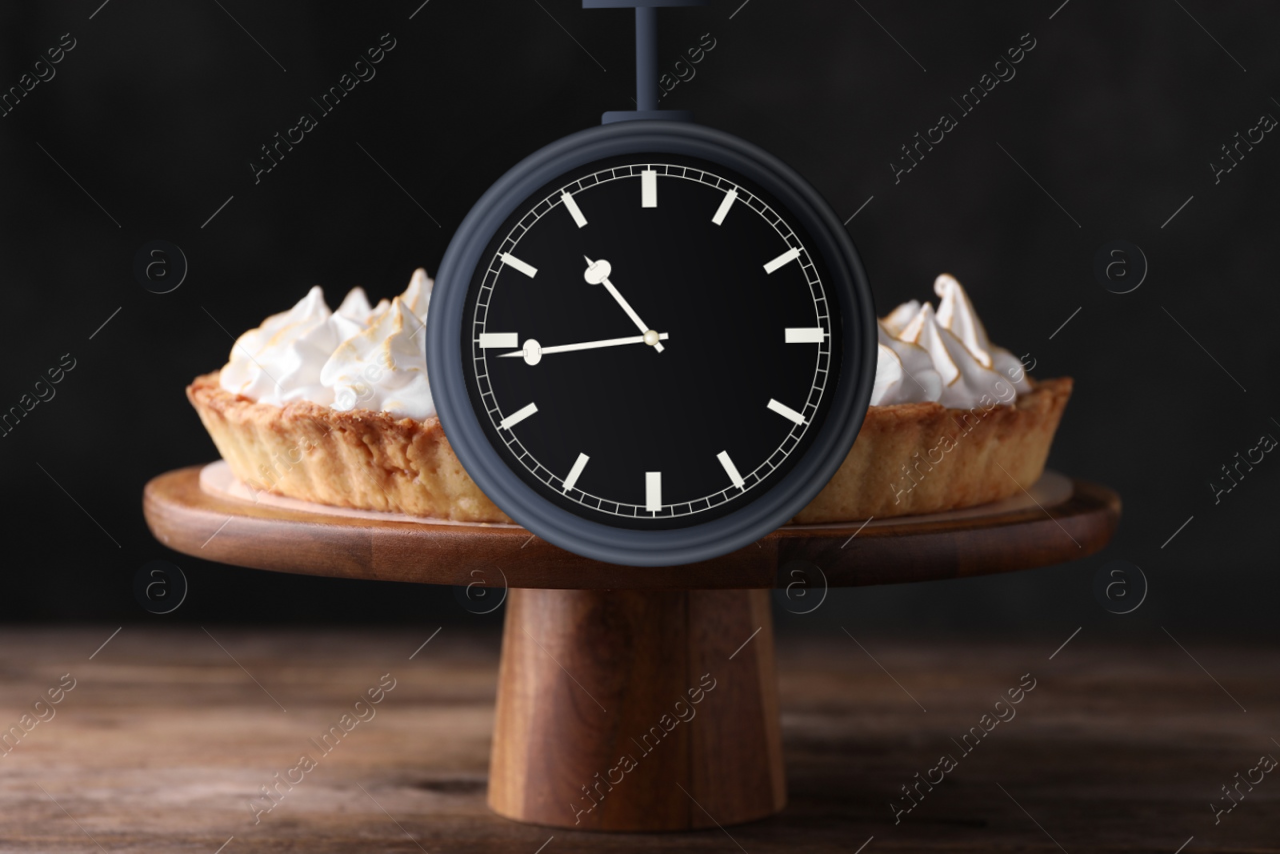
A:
10,44
